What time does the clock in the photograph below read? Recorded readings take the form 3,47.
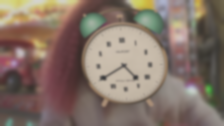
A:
4,40
